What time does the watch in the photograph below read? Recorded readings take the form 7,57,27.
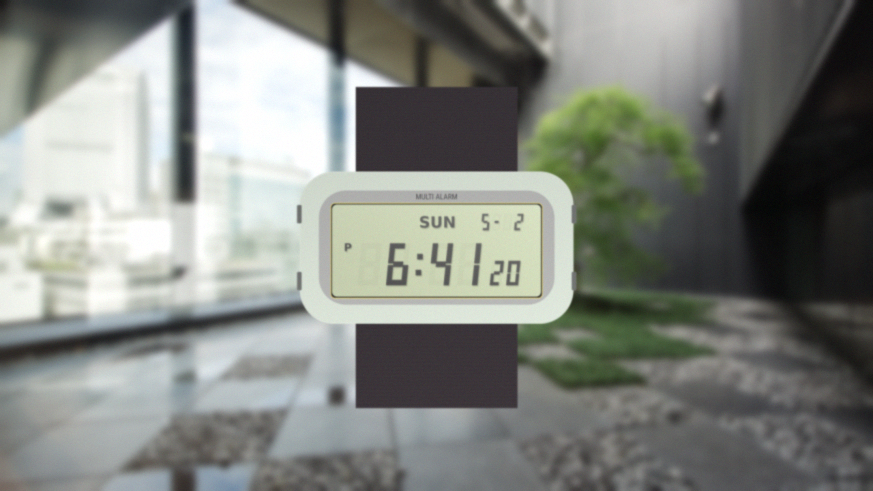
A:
6,41,20
